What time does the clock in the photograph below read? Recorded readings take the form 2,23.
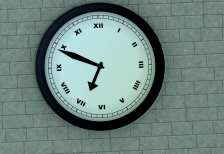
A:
6,49
